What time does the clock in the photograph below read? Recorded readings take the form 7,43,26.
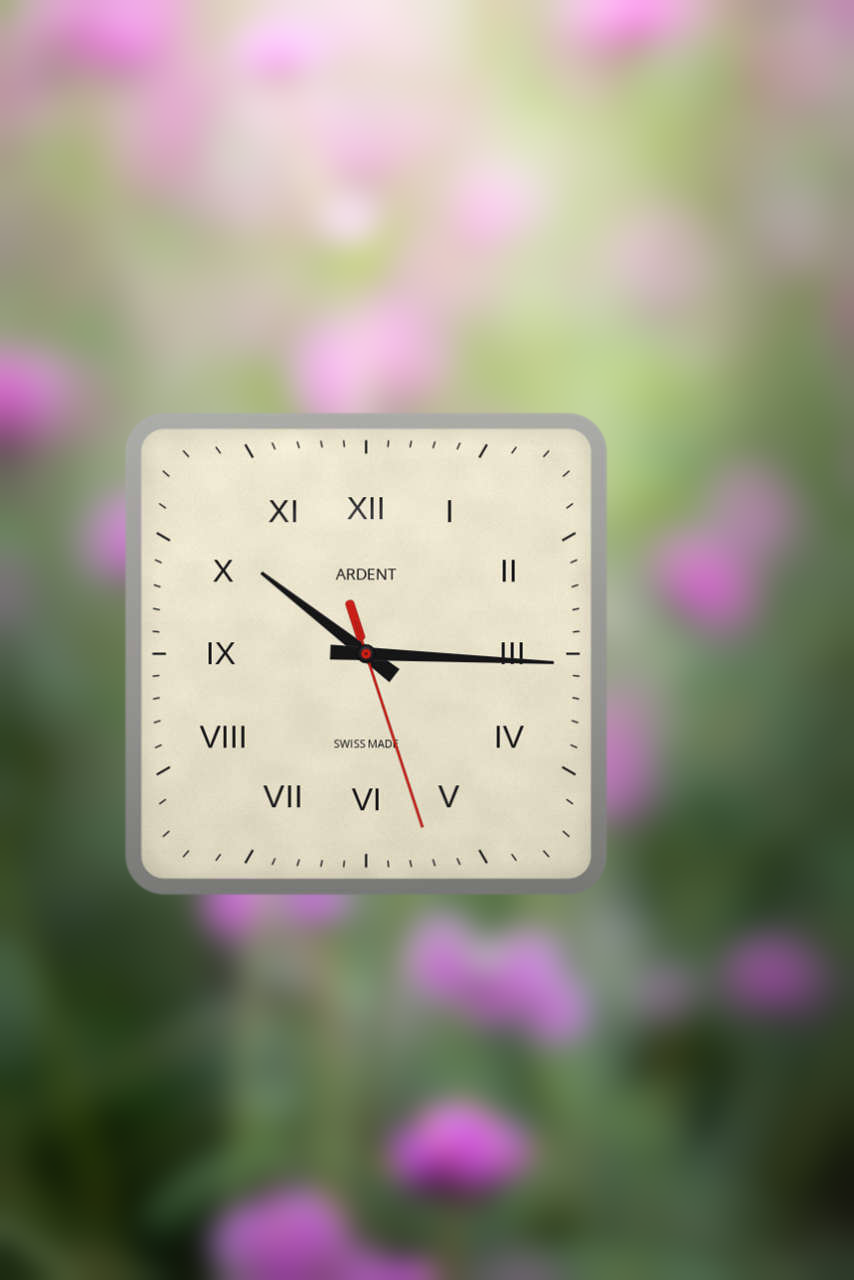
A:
10,15,27
